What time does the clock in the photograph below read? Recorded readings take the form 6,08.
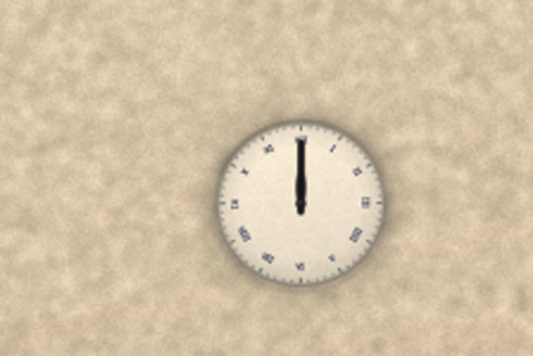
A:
12,00
